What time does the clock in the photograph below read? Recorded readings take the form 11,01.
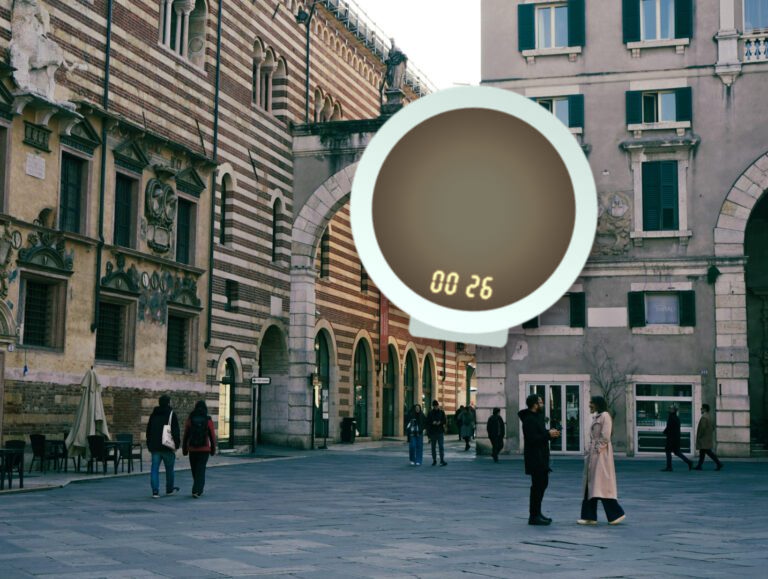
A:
0,26
